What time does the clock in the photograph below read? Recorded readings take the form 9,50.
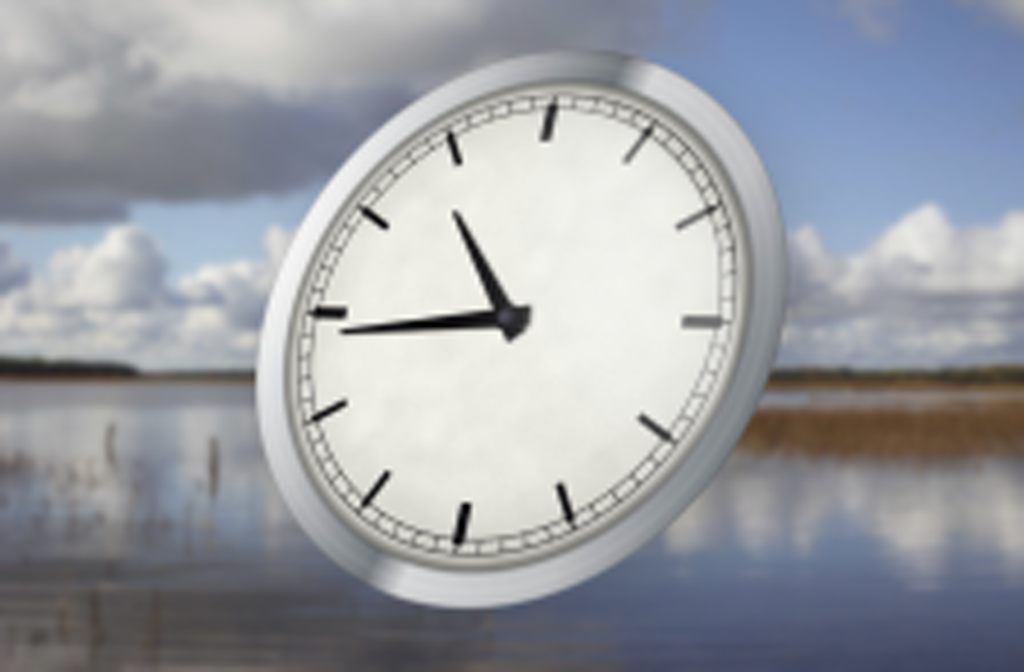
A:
10,44
